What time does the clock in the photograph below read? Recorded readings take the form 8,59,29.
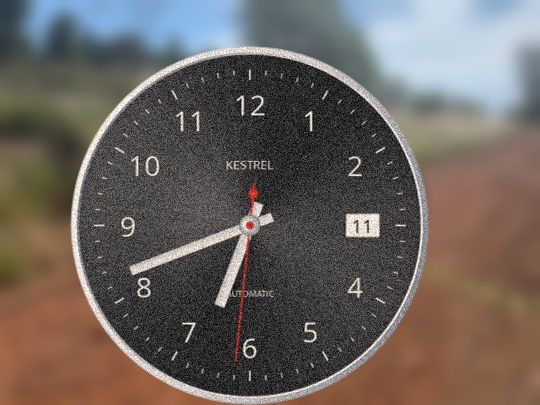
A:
6,41,31
